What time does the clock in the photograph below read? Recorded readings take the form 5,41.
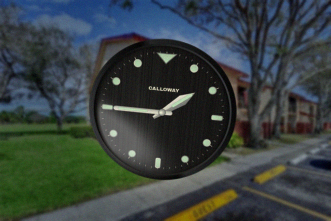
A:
1,45
